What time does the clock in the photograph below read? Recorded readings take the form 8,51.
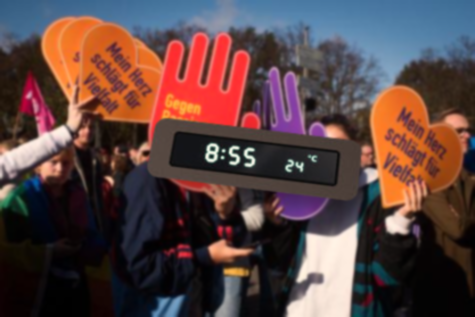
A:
8,55
